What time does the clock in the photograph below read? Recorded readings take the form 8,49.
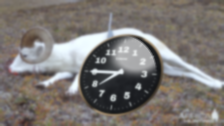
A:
7,45
